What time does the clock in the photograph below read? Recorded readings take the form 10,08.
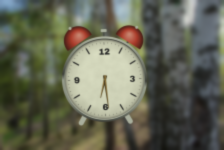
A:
6,29
